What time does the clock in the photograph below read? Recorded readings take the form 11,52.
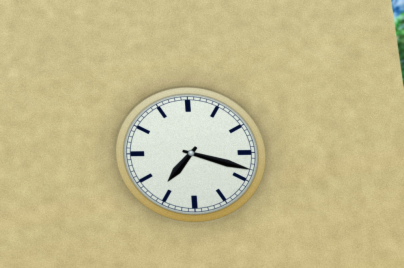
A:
7,18
